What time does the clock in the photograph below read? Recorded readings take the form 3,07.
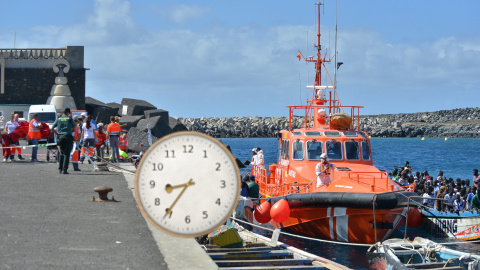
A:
8,36
